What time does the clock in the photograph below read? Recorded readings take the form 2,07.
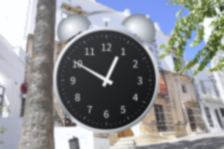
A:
12,50
